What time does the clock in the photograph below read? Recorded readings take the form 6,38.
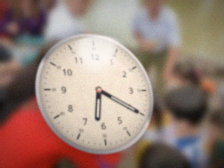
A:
6,20
